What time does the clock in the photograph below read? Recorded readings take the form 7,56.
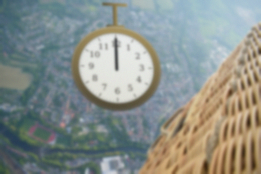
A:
12,00
